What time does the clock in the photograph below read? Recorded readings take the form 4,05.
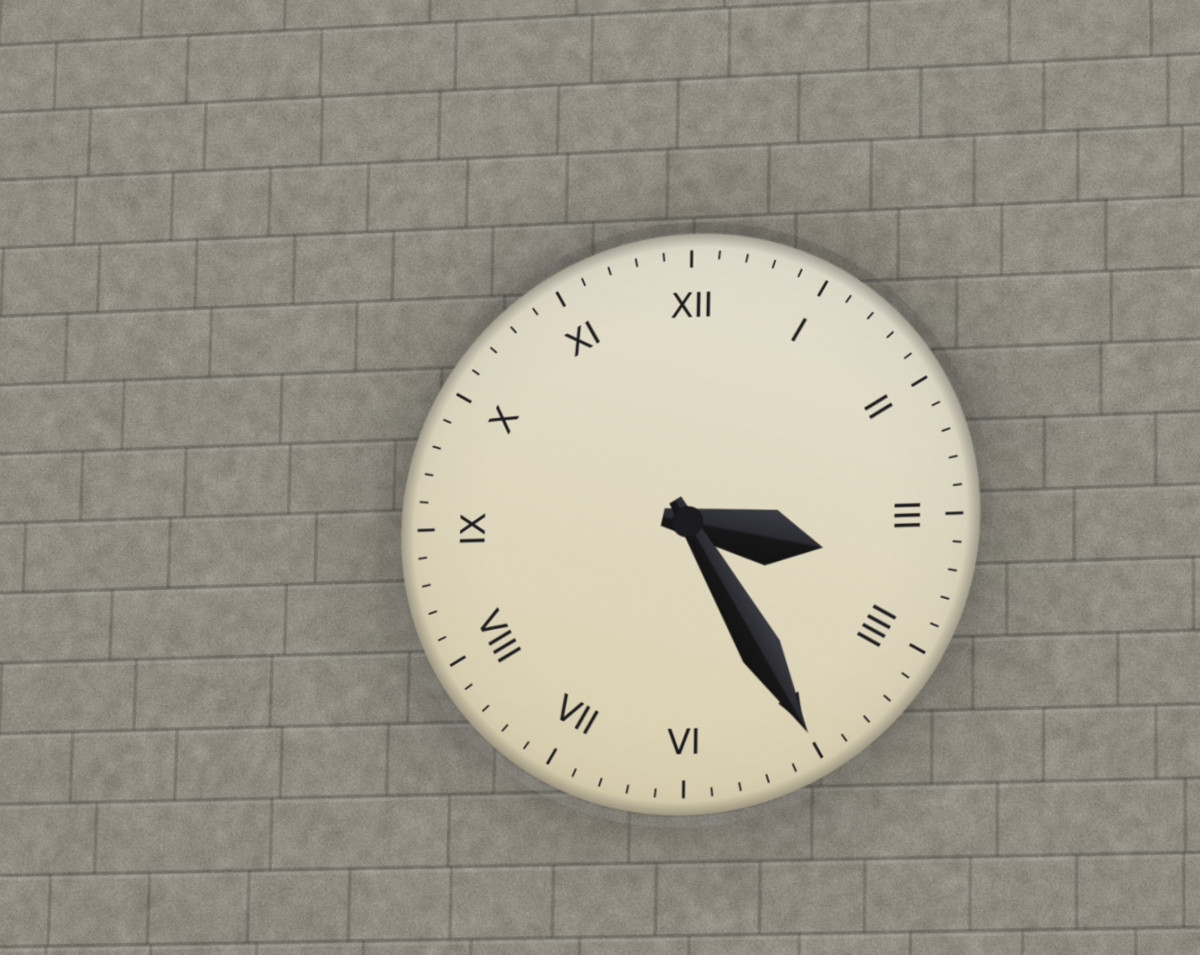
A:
3,25
